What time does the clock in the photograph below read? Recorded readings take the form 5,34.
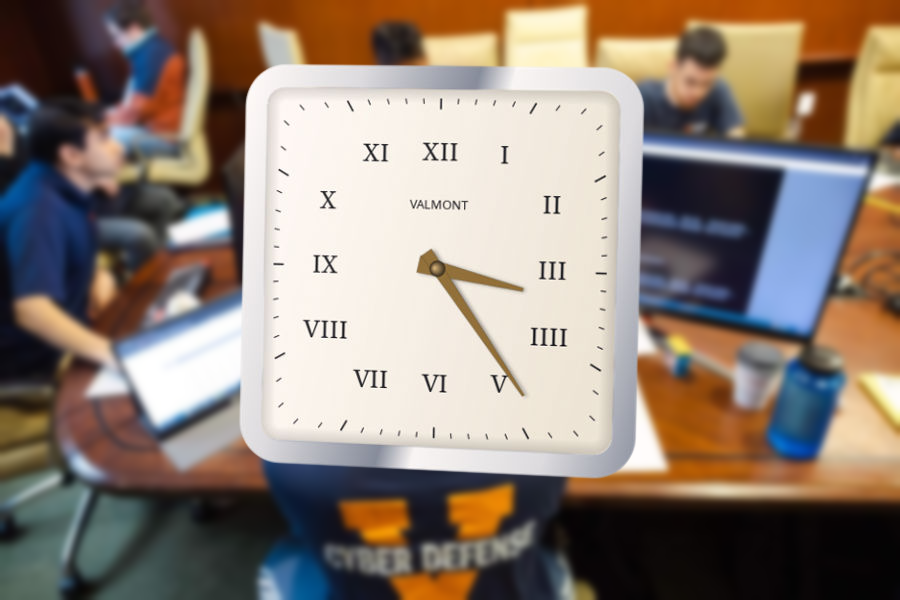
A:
3,24
